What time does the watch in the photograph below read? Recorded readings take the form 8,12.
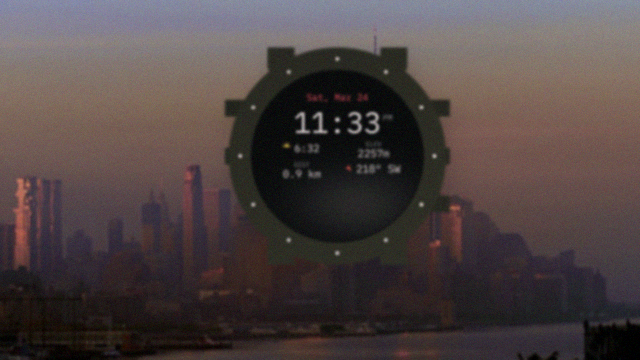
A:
11,33
